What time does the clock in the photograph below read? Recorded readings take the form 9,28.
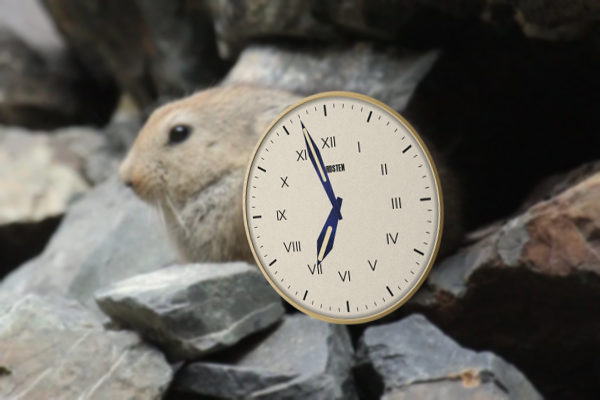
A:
6,57
